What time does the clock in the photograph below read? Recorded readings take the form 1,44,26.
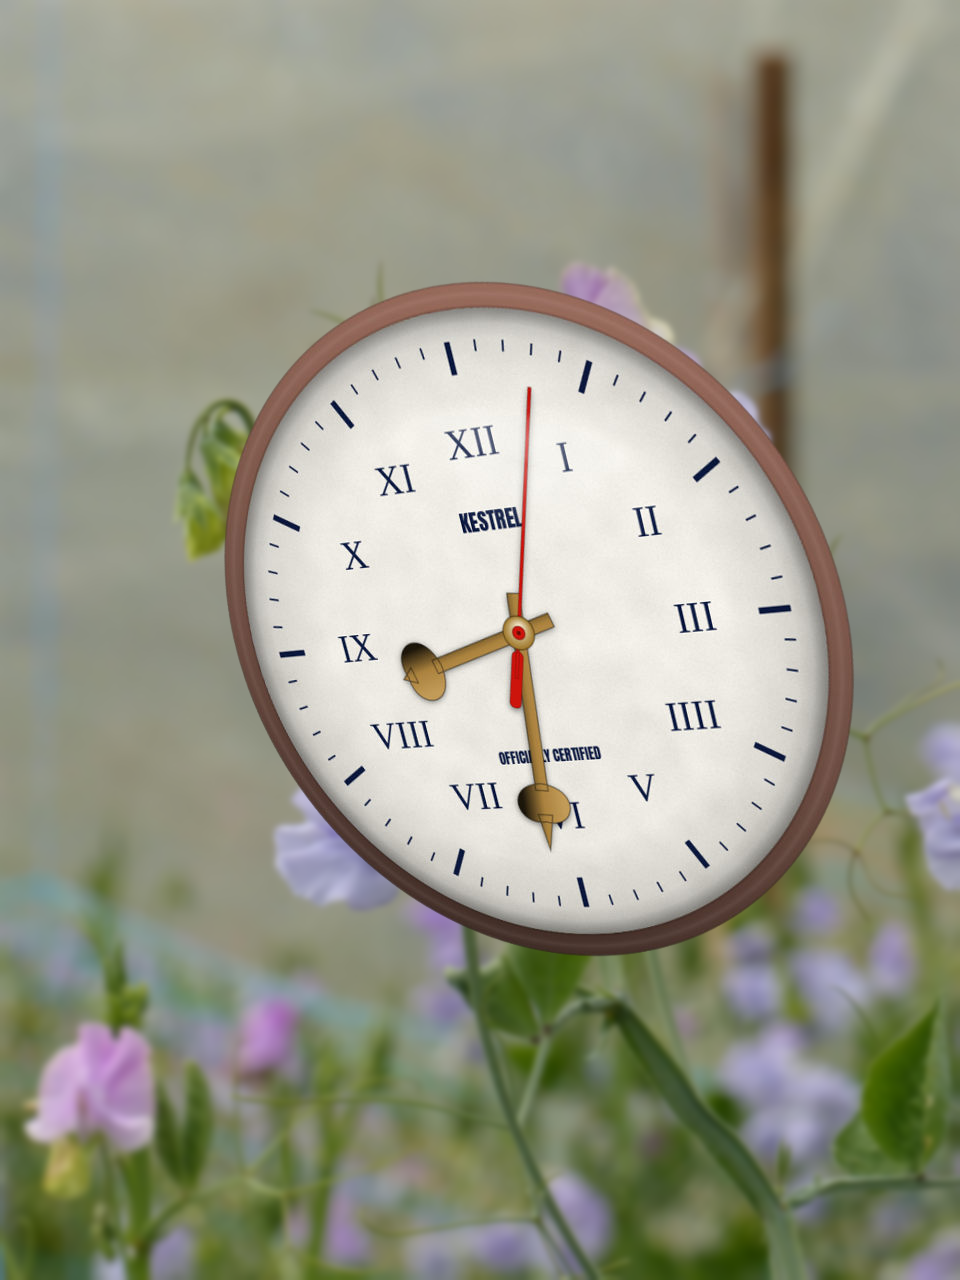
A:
8,31,03
